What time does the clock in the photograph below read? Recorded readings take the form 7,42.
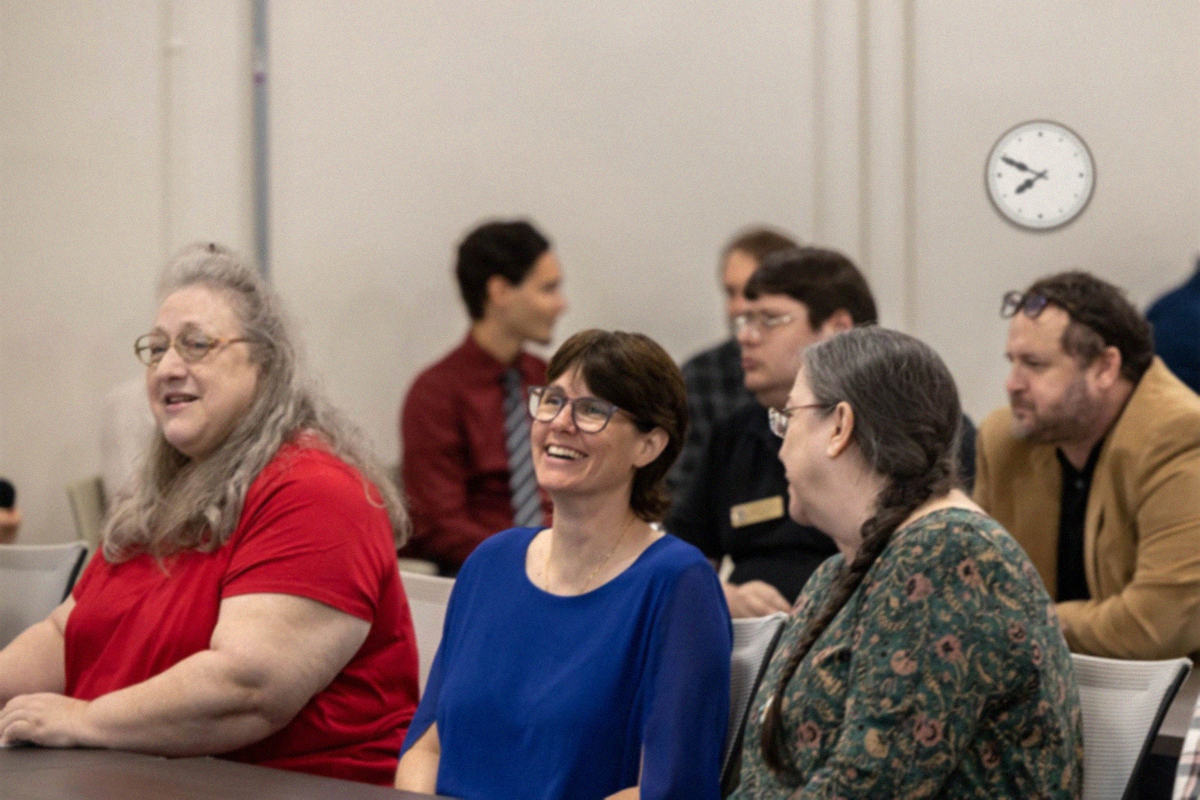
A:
7,49
